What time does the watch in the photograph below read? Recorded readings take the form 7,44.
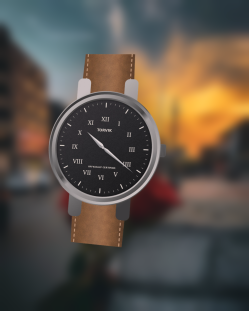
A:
10,21
